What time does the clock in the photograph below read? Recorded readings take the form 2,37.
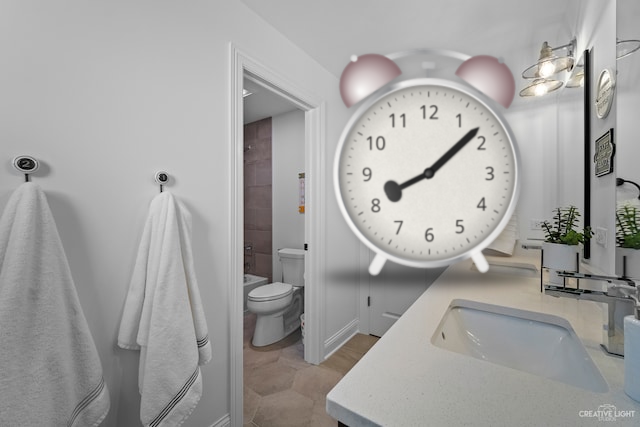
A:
8,08
